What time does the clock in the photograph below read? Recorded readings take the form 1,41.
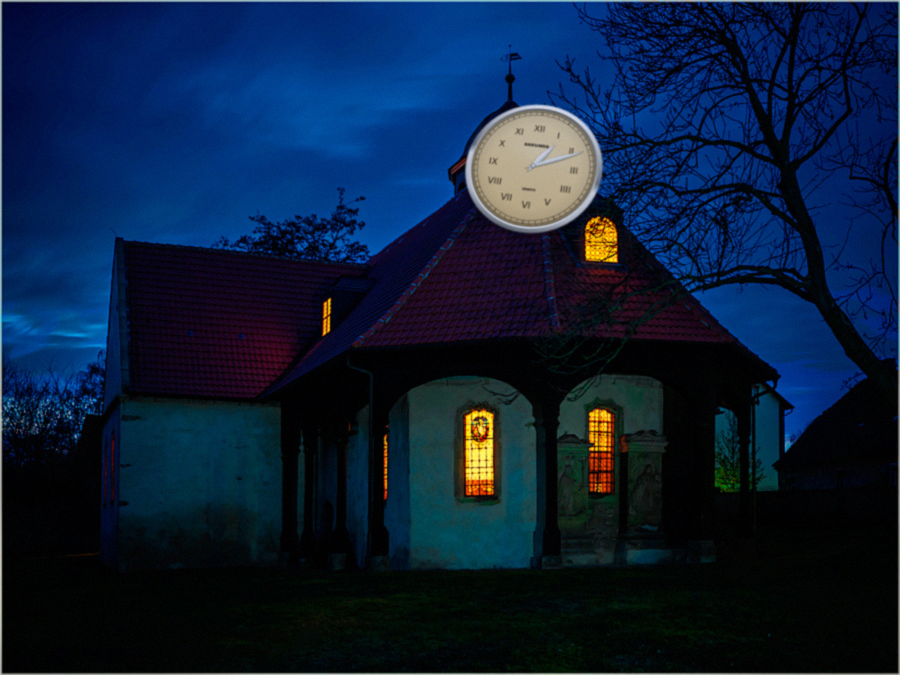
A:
1,11
